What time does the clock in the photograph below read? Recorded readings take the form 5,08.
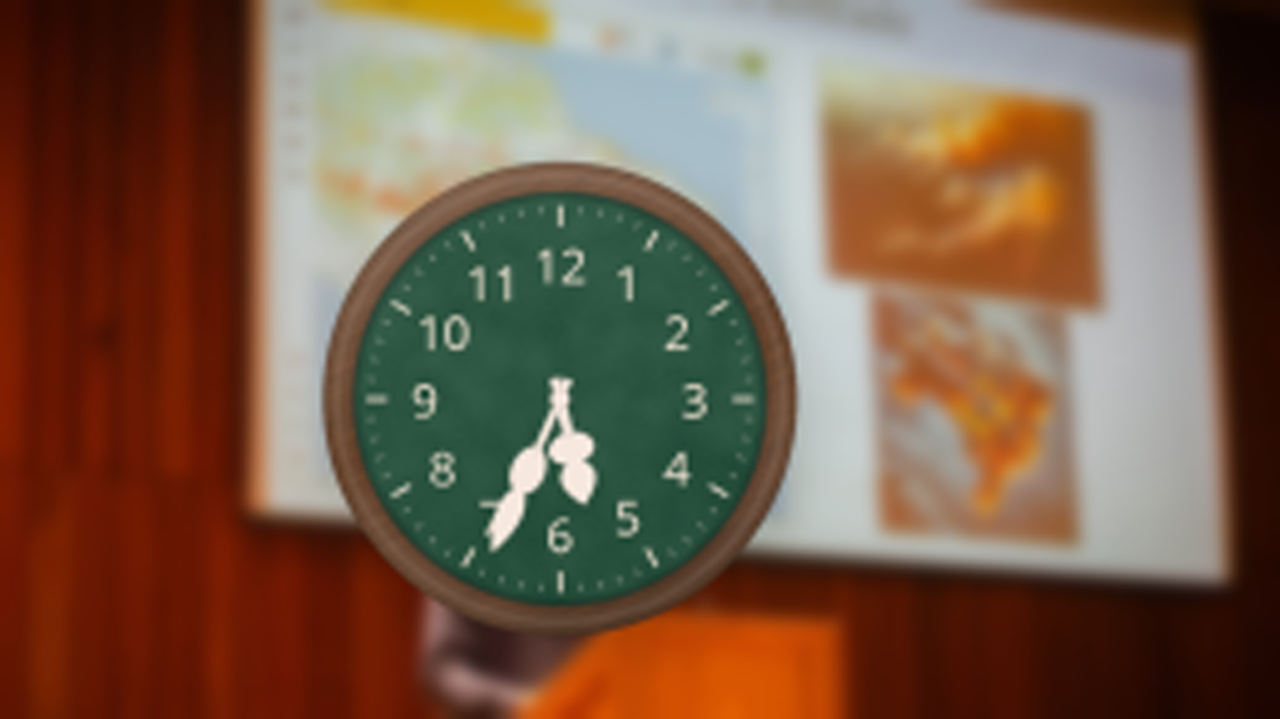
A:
5,34
